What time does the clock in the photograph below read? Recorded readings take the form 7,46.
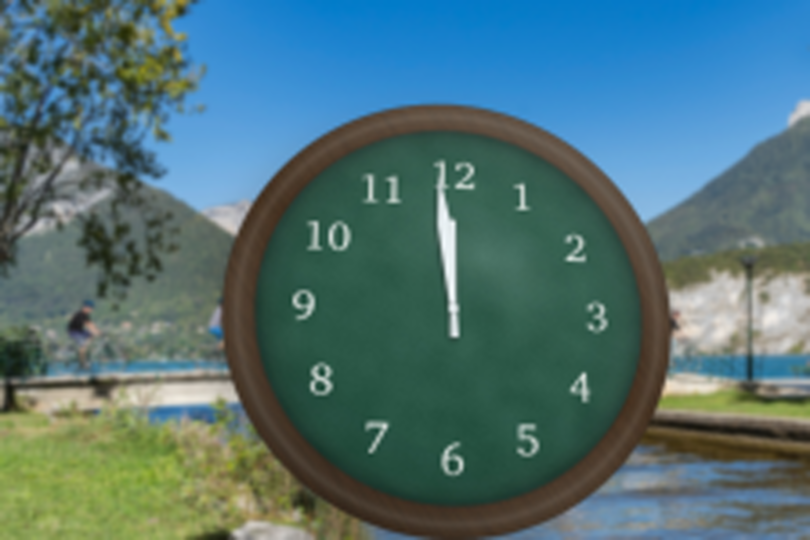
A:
11,59
